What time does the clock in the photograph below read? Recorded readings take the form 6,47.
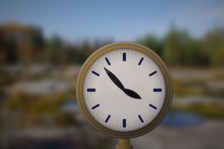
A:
3,53
